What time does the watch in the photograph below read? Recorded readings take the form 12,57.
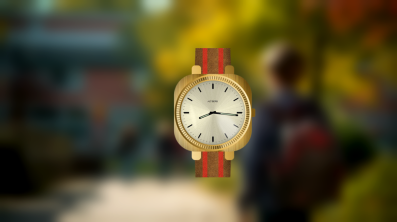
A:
8,16
